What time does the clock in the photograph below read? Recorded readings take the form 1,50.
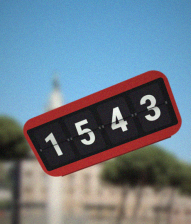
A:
15,43
